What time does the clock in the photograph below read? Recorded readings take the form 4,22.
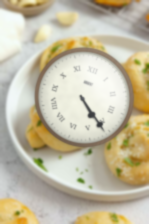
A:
4,21
